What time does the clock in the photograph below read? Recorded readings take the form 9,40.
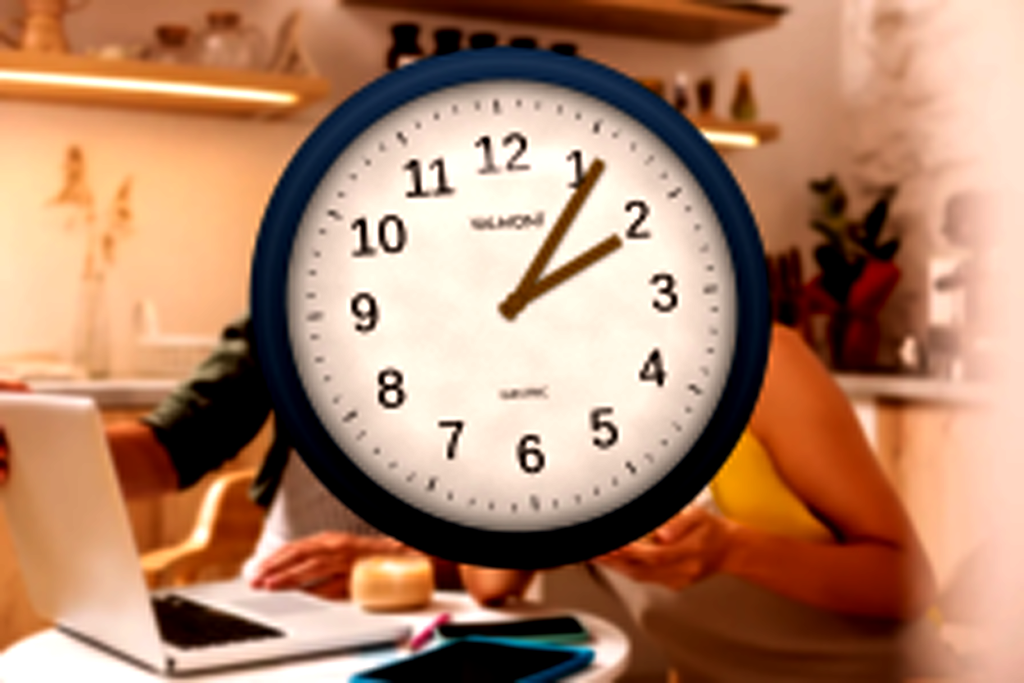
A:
2,06
